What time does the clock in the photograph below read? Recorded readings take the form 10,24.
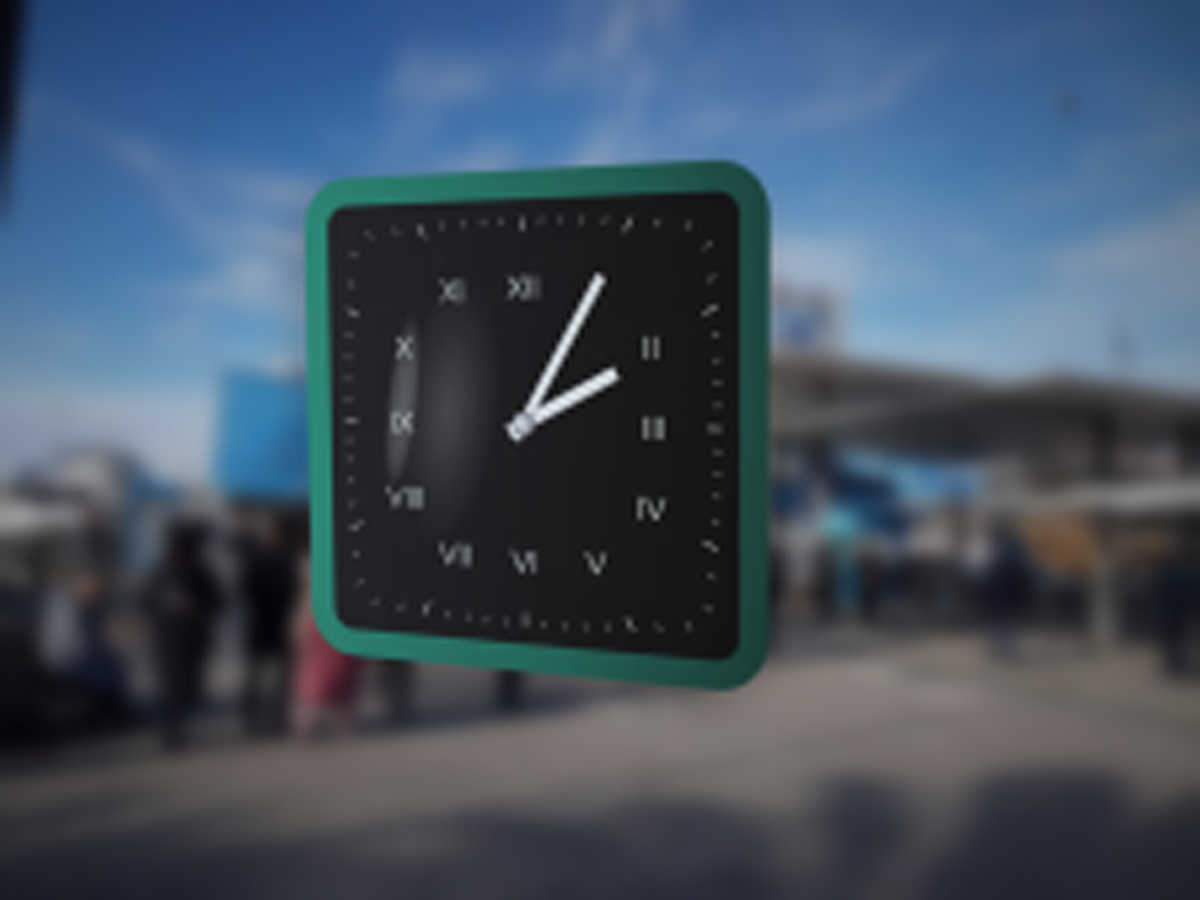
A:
2,05
